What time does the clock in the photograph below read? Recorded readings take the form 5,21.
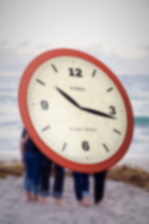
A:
10,17
